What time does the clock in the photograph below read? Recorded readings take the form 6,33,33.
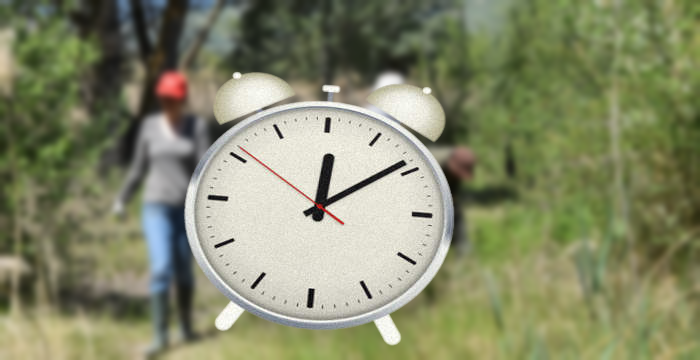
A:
12,08,51
